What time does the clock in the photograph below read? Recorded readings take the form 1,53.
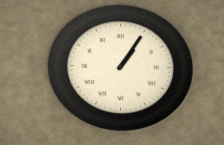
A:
1,05
